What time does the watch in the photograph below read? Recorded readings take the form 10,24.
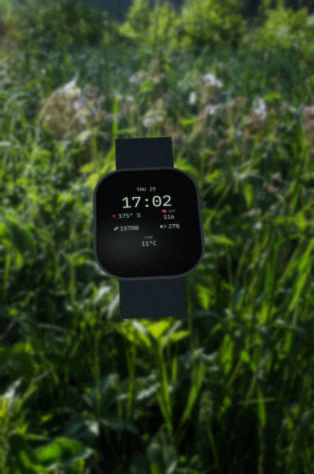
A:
17,02
